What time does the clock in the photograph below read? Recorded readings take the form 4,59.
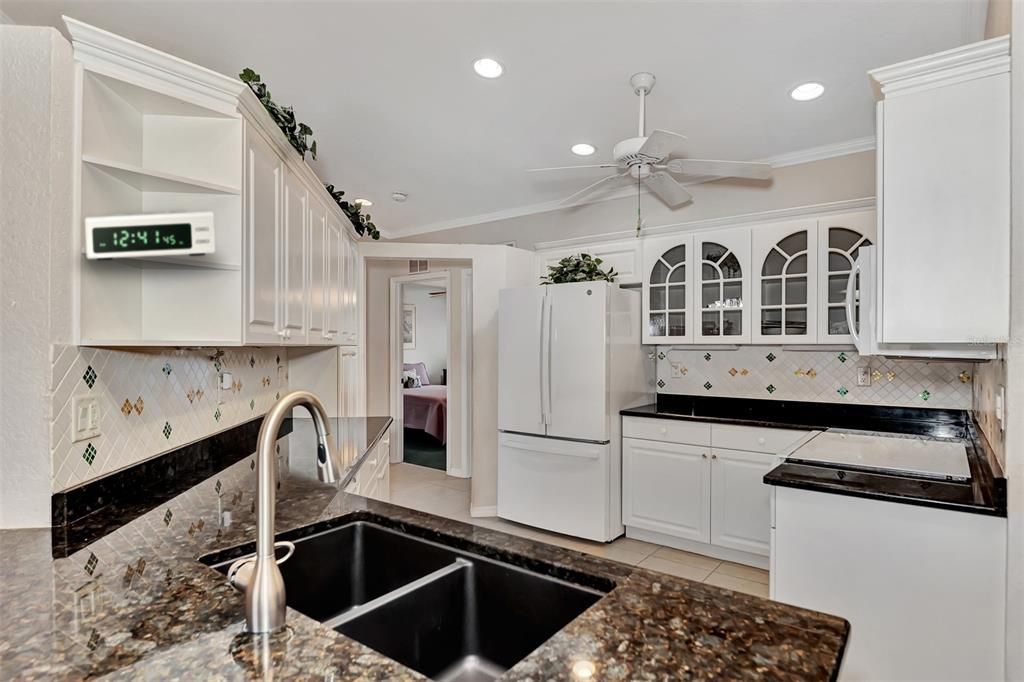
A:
12,41
